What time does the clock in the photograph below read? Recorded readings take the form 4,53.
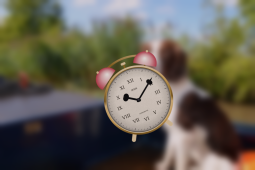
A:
10,09
